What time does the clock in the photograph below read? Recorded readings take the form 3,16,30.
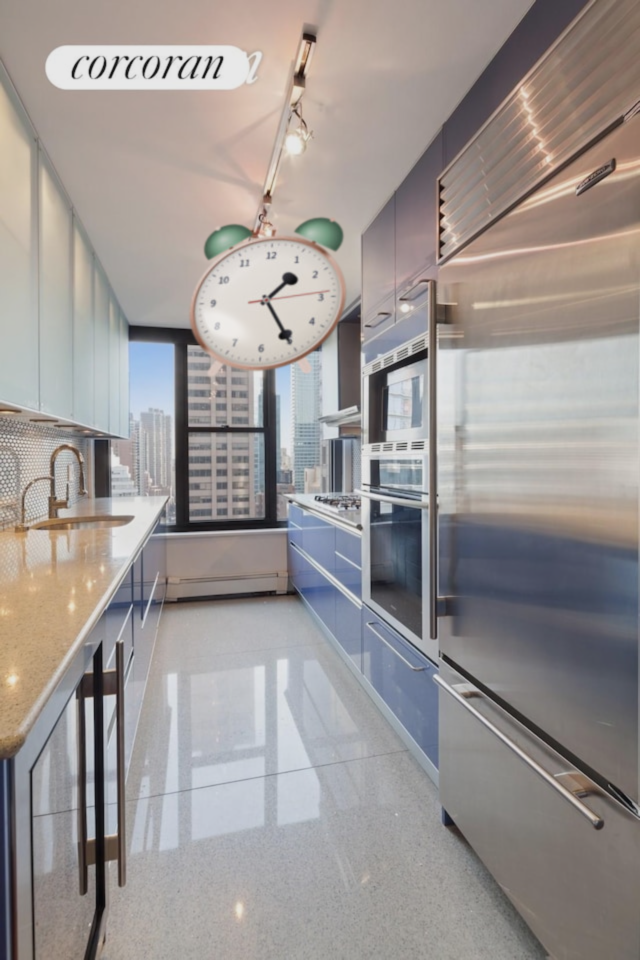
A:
1,25,14
